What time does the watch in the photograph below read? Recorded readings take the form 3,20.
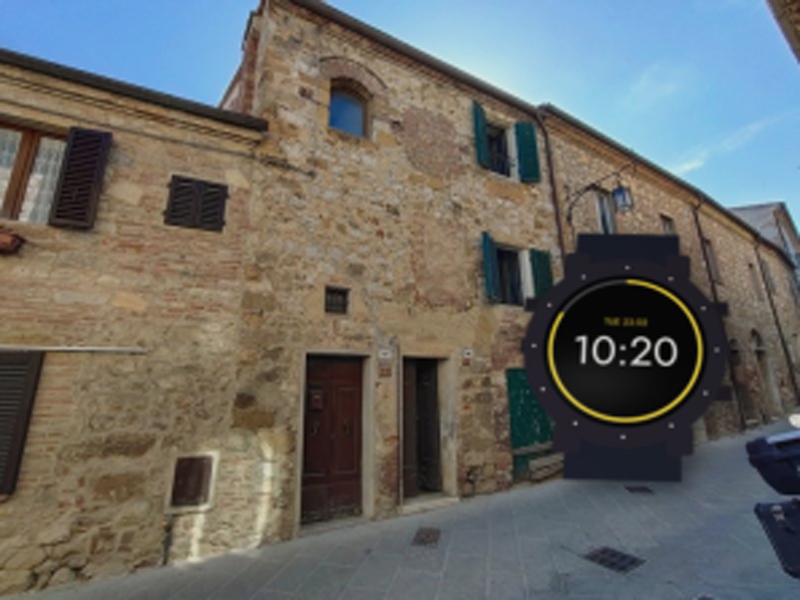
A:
10,20
